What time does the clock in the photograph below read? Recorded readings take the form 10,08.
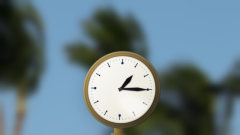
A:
1,15
